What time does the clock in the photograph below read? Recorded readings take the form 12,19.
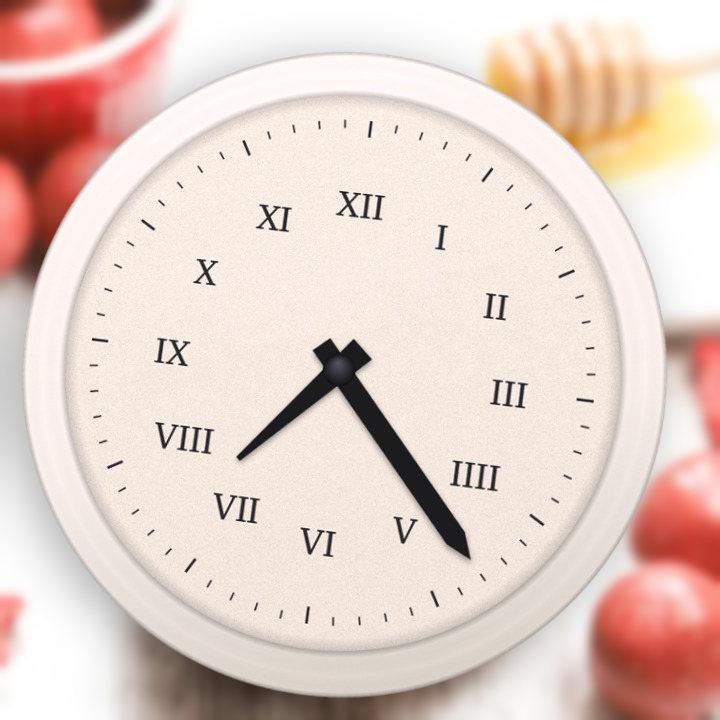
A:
7,23
